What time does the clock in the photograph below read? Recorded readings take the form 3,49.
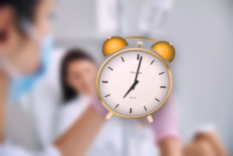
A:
7,01
